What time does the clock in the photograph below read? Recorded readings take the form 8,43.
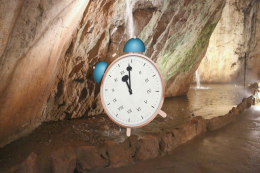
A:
12,04
